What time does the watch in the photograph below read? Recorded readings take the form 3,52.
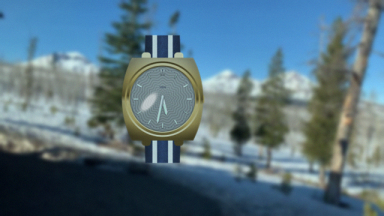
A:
5,32
